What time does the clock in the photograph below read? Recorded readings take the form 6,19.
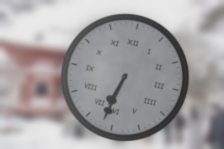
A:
6,32
